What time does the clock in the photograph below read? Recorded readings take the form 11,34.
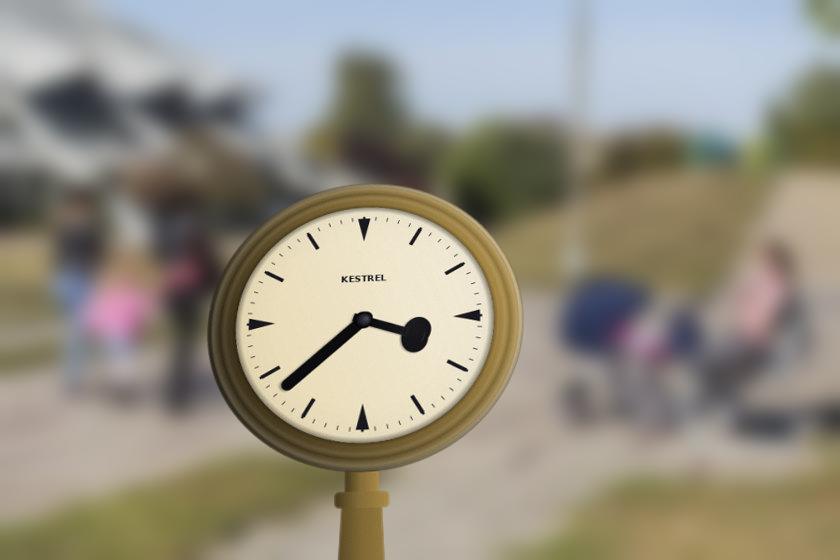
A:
3,38
